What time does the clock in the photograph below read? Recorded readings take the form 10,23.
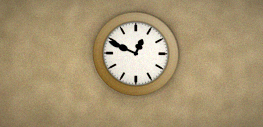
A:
12,49
